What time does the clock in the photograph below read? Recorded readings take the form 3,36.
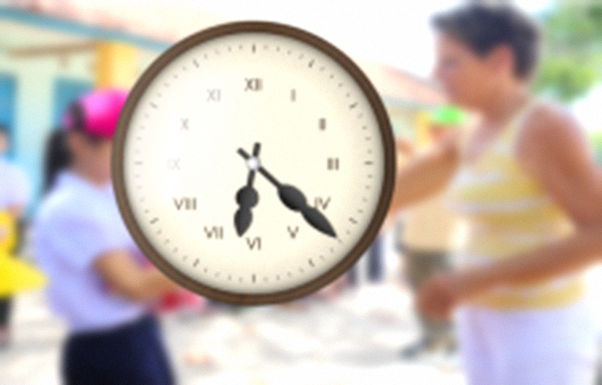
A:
6,22
